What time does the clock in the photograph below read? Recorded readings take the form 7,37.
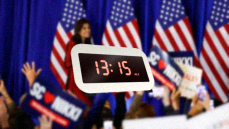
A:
13,15
